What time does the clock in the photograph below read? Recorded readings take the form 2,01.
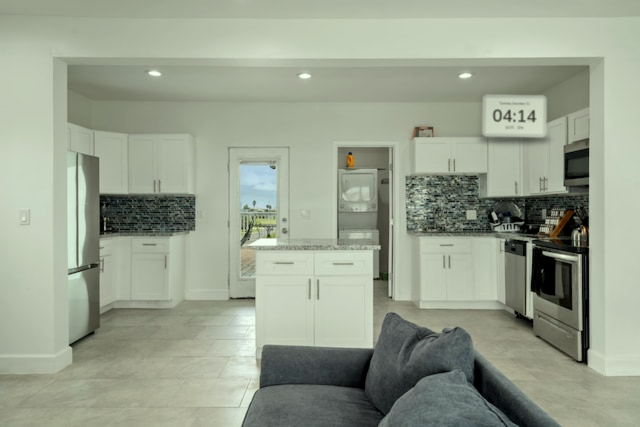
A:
4,14
